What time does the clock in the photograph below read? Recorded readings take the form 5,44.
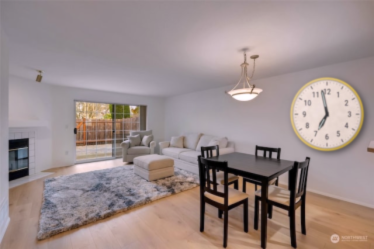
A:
6,58
